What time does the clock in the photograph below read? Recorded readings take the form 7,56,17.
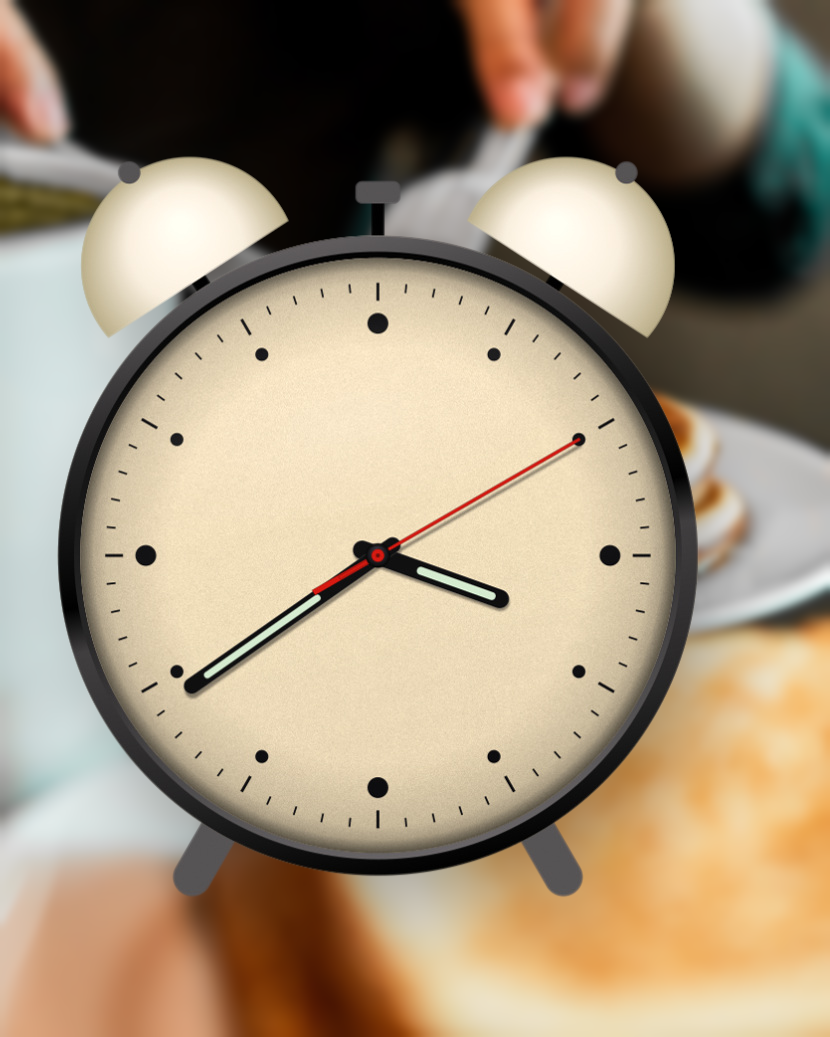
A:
3,39,10
